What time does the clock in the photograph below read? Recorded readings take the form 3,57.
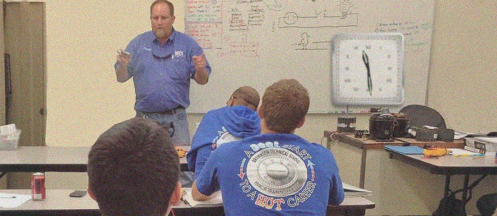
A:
11,29
